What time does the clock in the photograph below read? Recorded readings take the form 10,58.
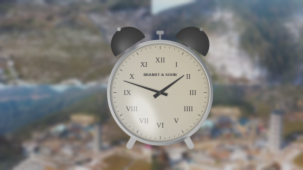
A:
1,48
